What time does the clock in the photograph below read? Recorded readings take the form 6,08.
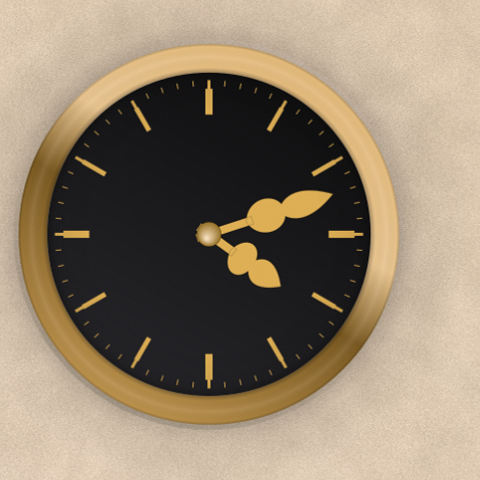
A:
4,12
